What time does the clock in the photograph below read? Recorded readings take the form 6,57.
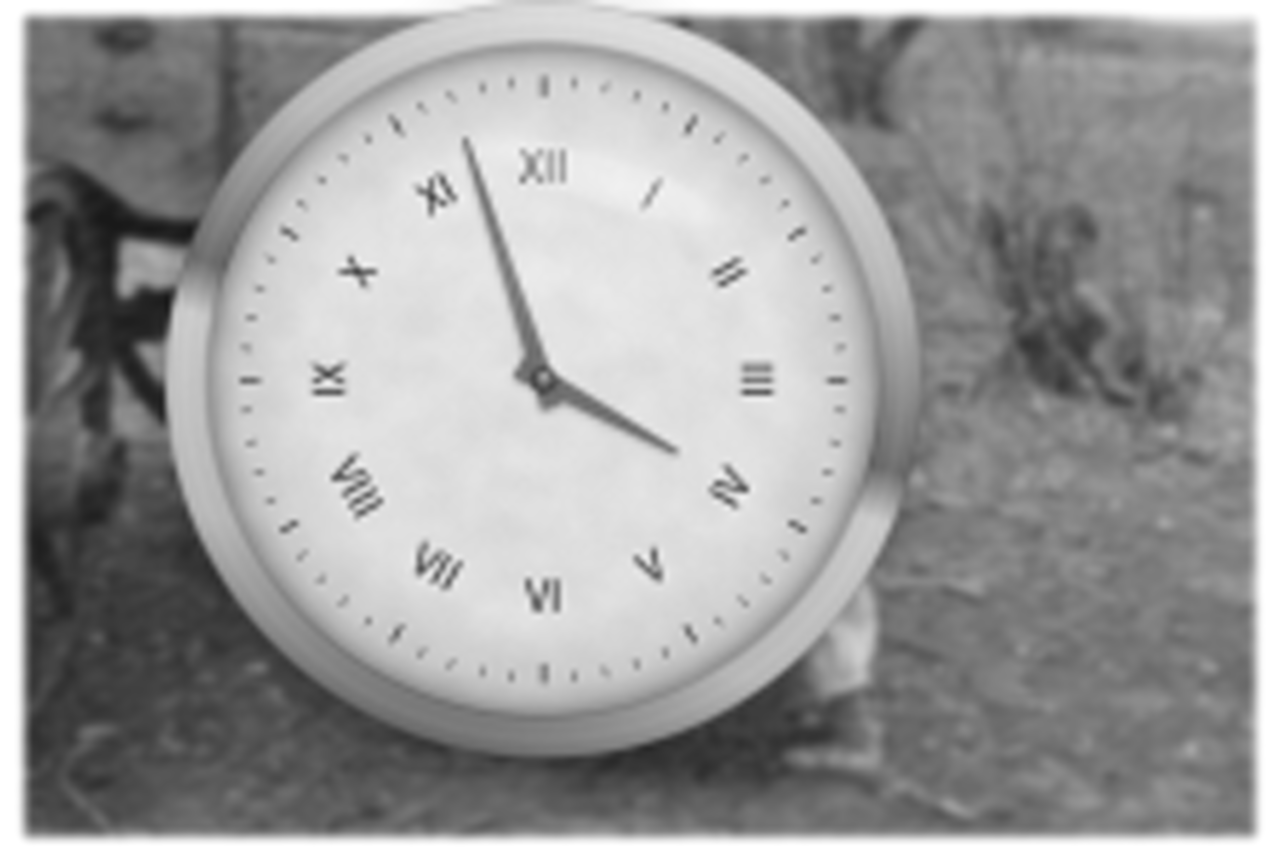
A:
3,57
